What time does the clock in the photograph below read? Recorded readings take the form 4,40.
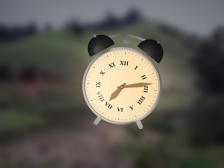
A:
7,13
